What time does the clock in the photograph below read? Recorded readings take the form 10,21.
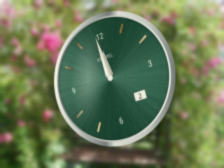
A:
11,59
